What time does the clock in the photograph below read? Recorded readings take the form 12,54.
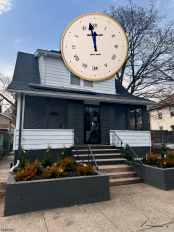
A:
11,58
